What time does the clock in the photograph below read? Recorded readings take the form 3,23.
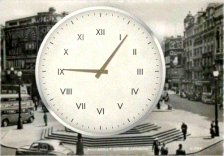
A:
9,06
